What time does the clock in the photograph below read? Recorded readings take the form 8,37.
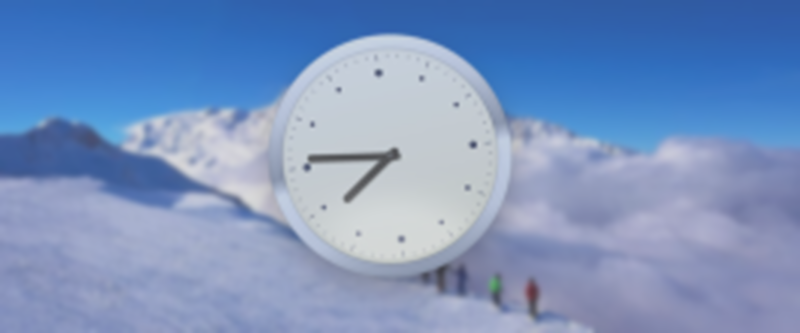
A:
7,46
